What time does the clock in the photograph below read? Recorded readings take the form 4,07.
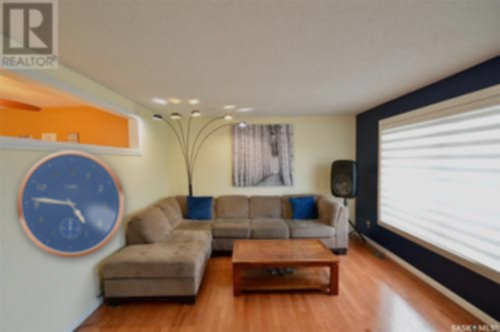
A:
4,46
